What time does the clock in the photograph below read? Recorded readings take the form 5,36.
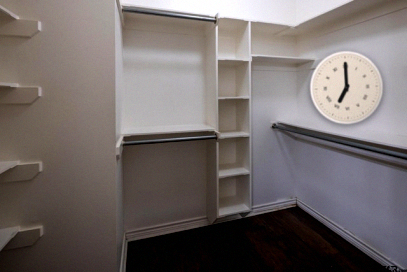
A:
7,00
